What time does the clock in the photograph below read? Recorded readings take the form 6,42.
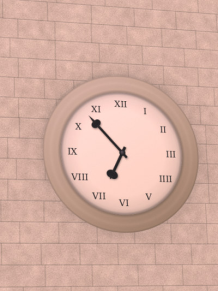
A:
6,53
